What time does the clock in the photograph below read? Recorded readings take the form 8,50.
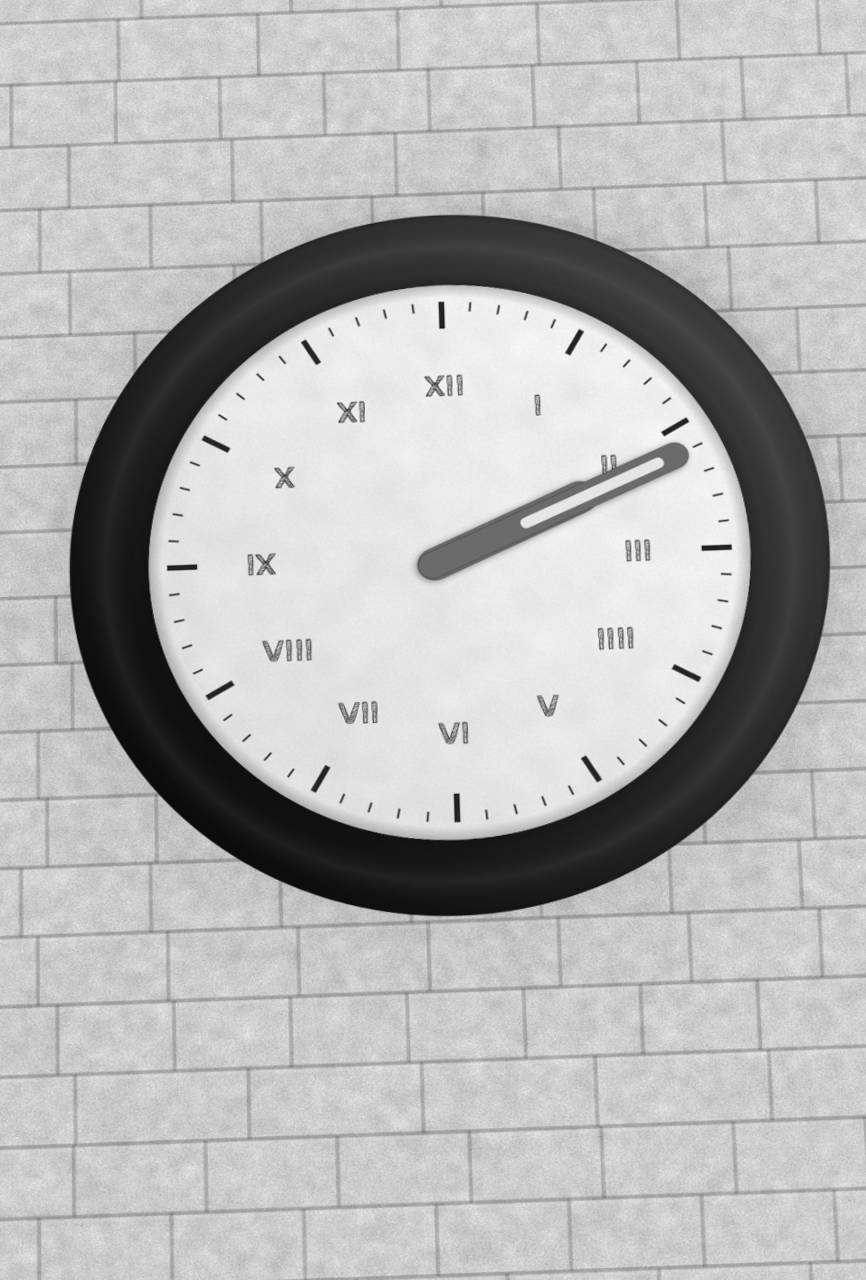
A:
2,11
